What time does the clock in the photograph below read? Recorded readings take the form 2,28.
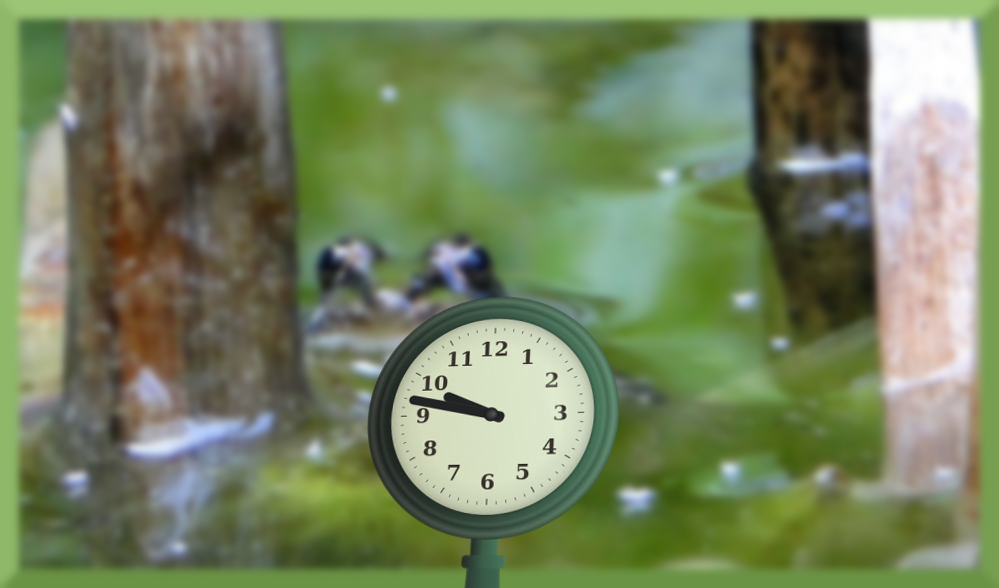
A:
9,47
